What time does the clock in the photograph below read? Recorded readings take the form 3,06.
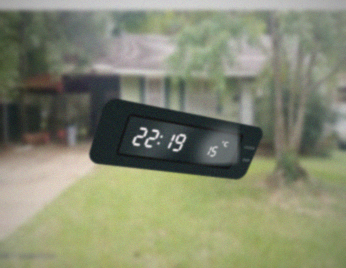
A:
22,19
